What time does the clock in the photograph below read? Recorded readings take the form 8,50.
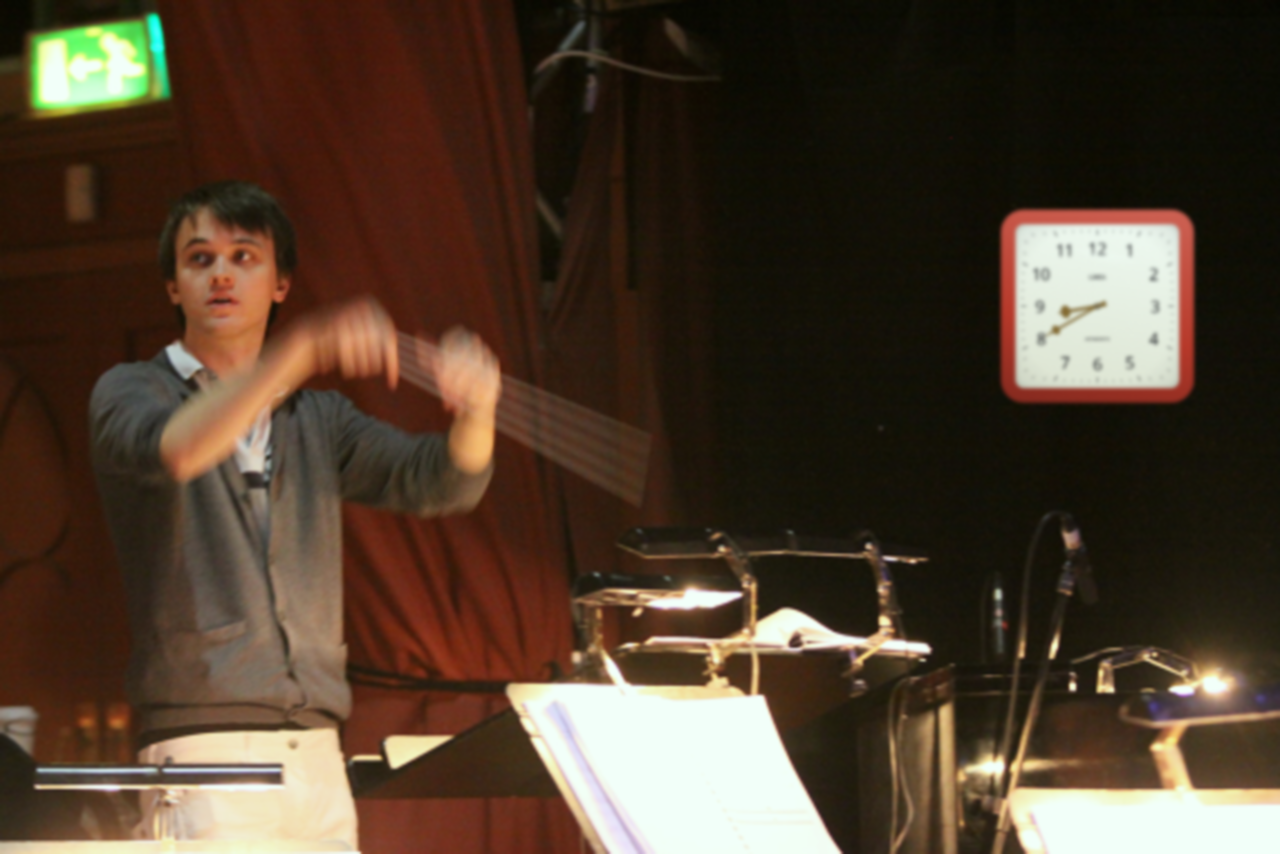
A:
8,40
